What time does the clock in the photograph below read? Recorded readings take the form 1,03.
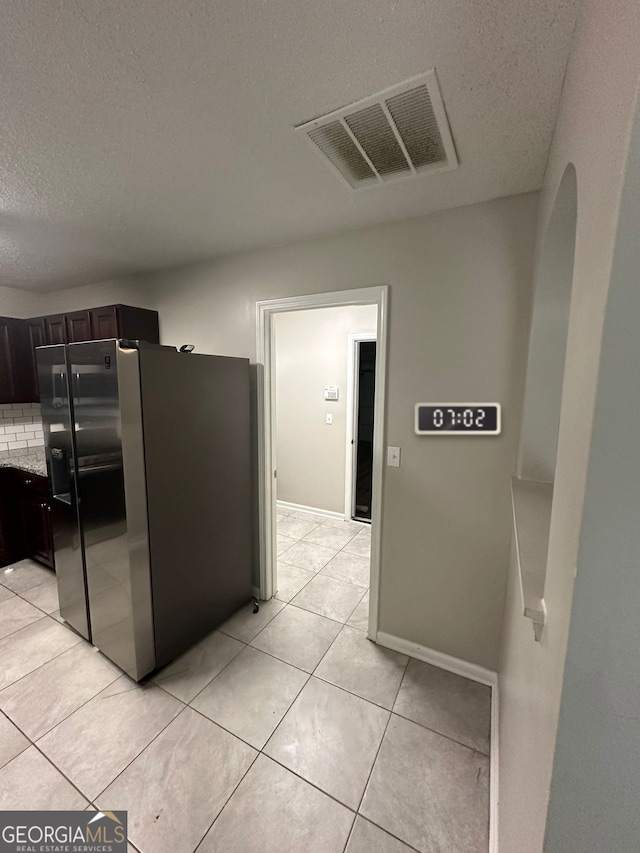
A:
7,02
